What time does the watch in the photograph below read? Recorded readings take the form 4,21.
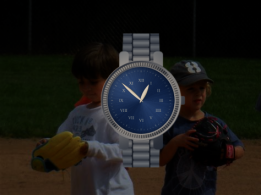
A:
12,52
